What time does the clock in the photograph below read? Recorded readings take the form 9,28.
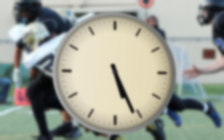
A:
5,26
